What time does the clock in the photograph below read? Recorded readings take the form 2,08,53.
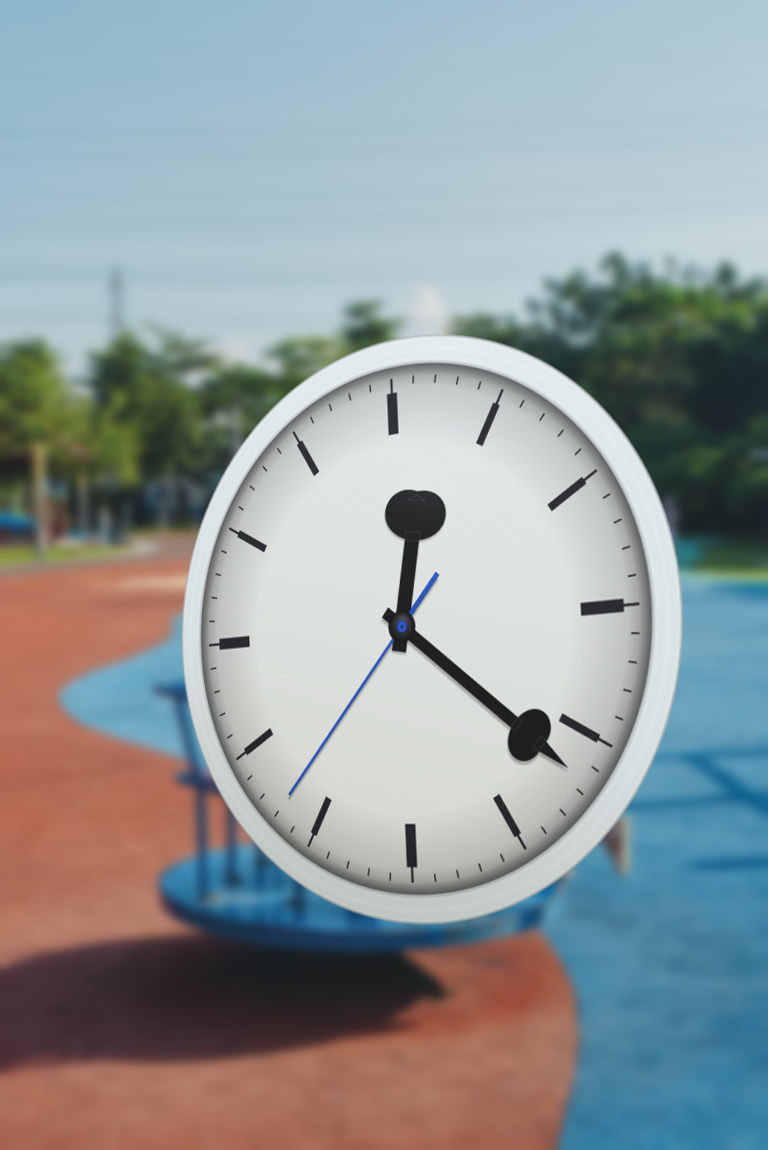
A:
12,21,37
